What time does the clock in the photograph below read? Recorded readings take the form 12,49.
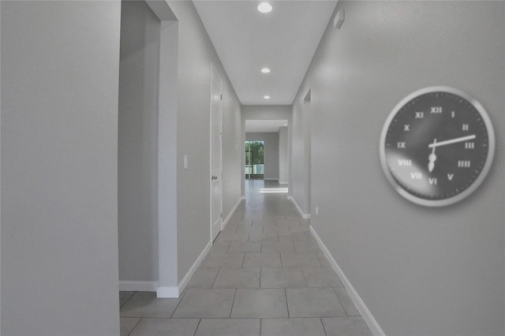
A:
6,13
